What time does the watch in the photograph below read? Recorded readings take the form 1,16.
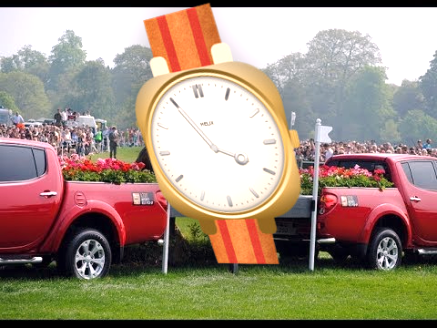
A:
3,55
